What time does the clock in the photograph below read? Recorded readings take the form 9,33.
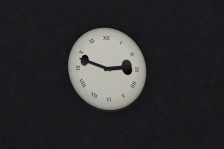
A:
2,48
